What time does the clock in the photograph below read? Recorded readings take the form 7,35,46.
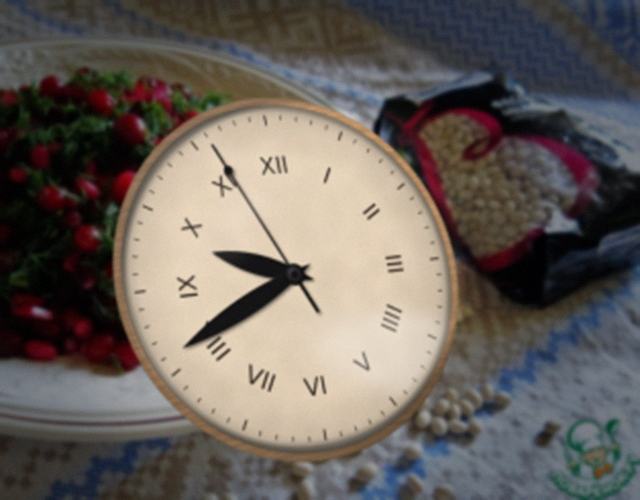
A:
9,40,56
